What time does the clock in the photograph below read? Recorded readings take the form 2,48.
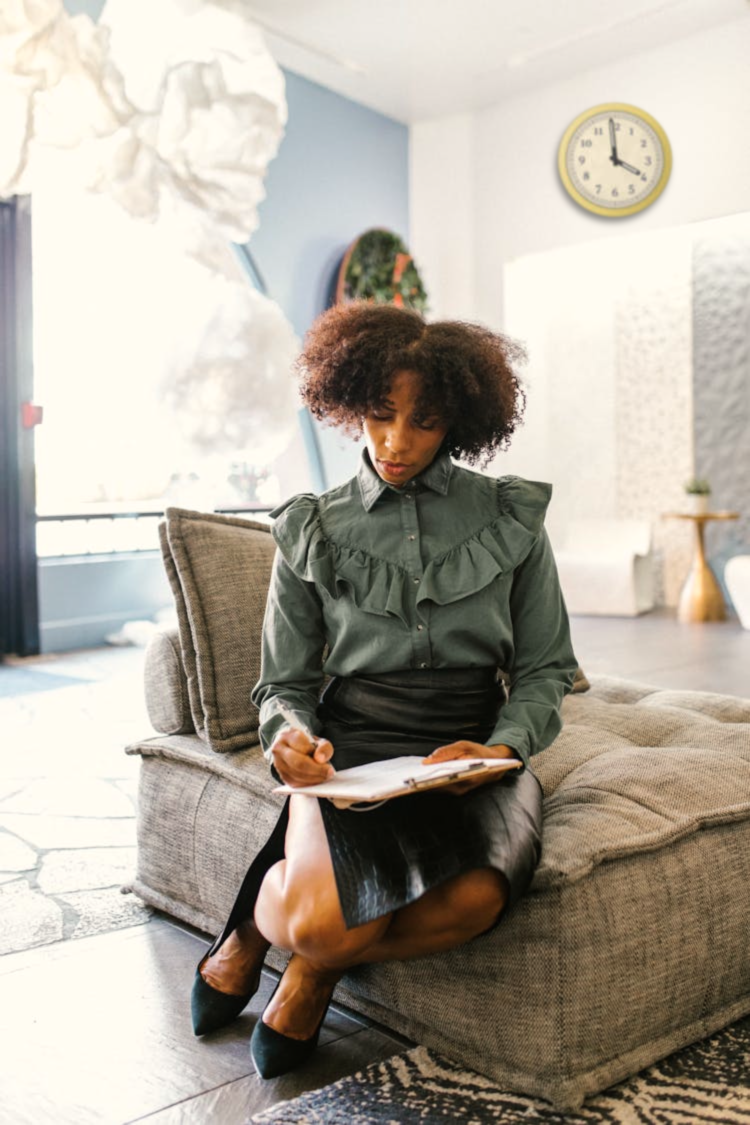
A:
3,59
